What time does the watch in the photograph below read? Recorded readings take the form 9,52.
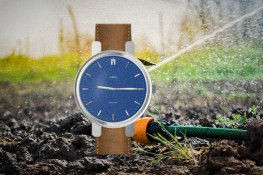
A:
9,15
